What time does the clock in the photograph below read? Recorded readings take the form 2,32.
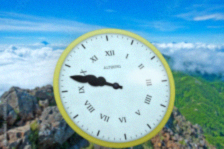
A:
9,48
